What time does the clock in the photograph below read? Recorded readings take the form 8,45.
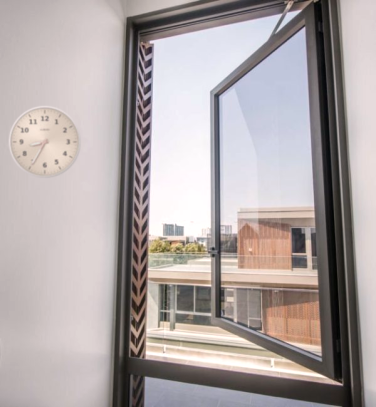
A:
8,35
